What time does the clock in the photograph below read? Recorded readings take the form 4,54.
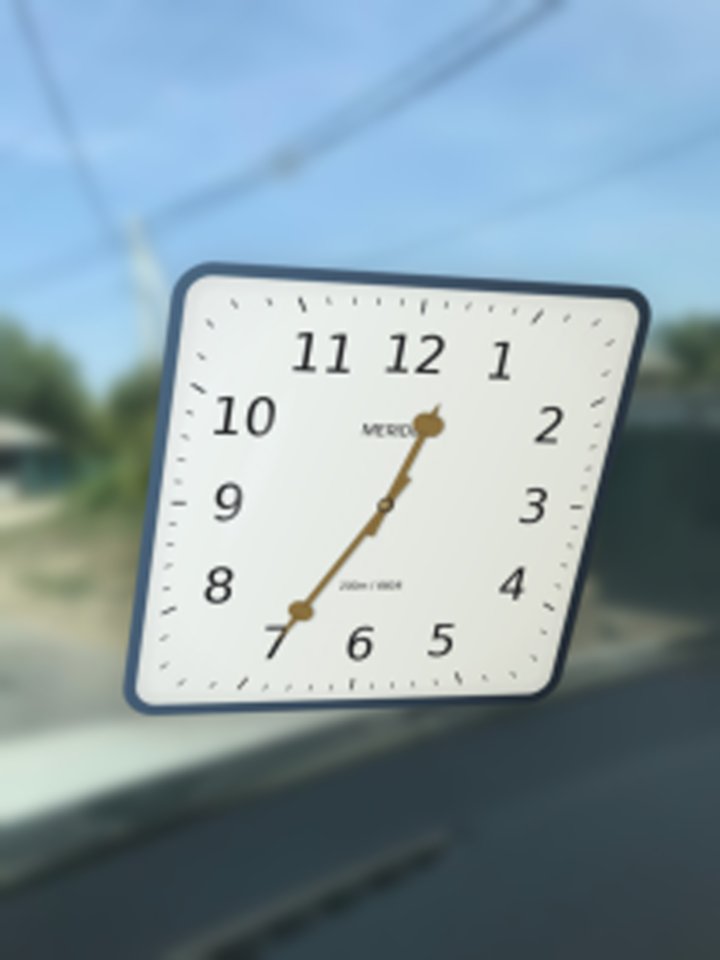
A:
12,35
